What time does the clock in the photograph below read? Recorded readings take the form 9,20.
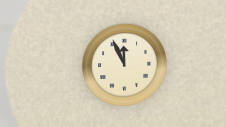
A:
11,56
